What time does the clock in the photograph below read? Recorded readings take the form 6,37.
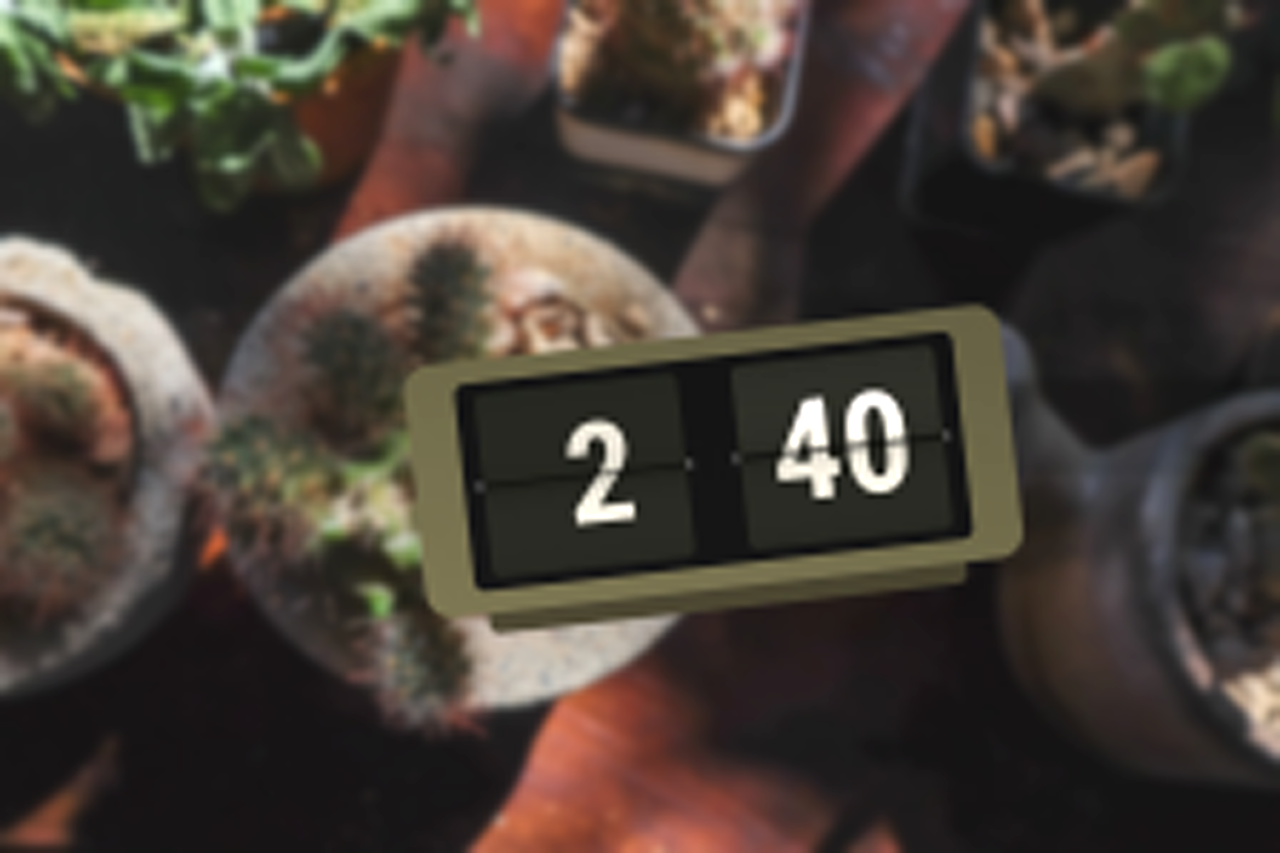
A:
2,40
